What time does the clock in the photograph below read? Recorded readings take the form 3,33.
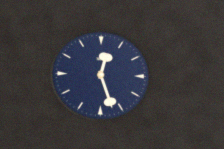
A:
12,27
